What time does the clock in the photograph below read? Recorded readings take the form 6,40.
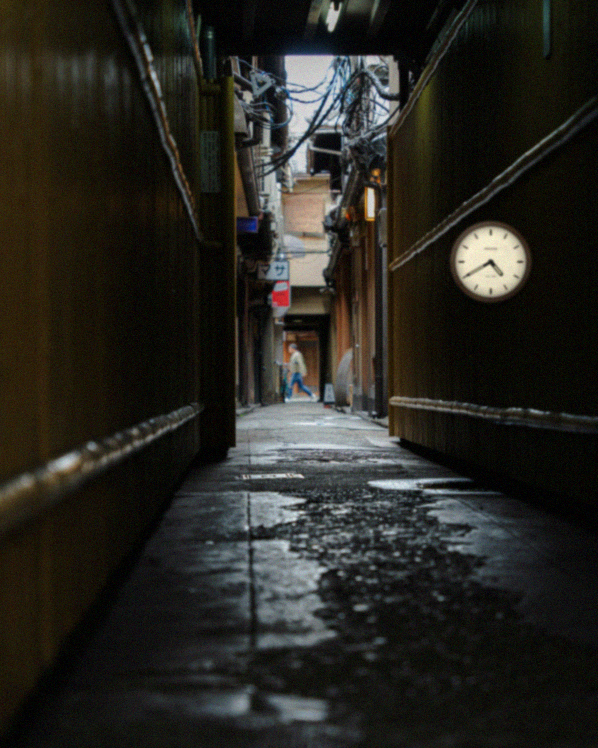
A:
4,40
